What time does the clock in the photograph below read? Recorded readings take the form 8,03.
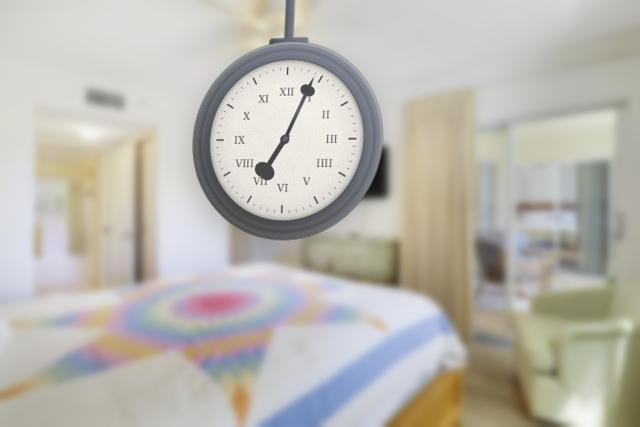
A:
7,04
